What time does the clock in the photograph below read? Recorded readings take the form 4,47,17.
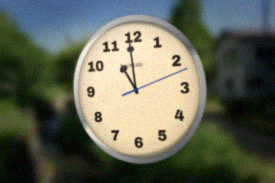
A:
10,59,12
